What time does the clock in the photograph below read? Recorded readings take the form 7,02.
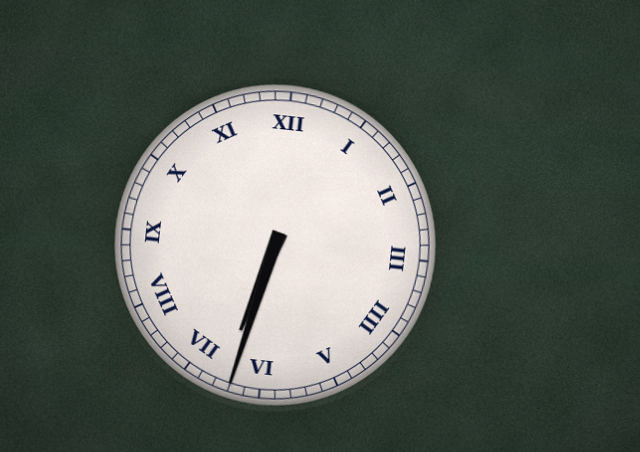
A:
6,32
